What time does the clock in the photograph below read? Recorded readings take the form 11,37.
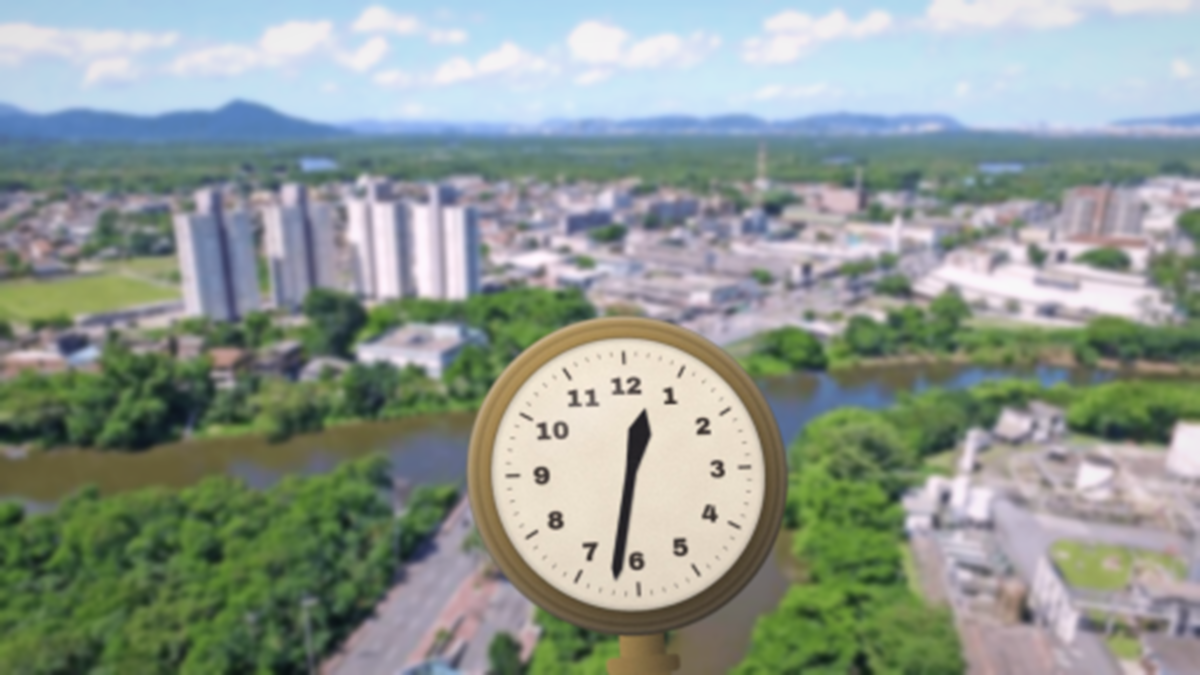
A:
12,32
